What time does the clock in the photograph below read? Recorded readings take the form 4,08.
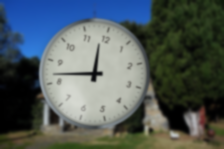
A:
11,42
